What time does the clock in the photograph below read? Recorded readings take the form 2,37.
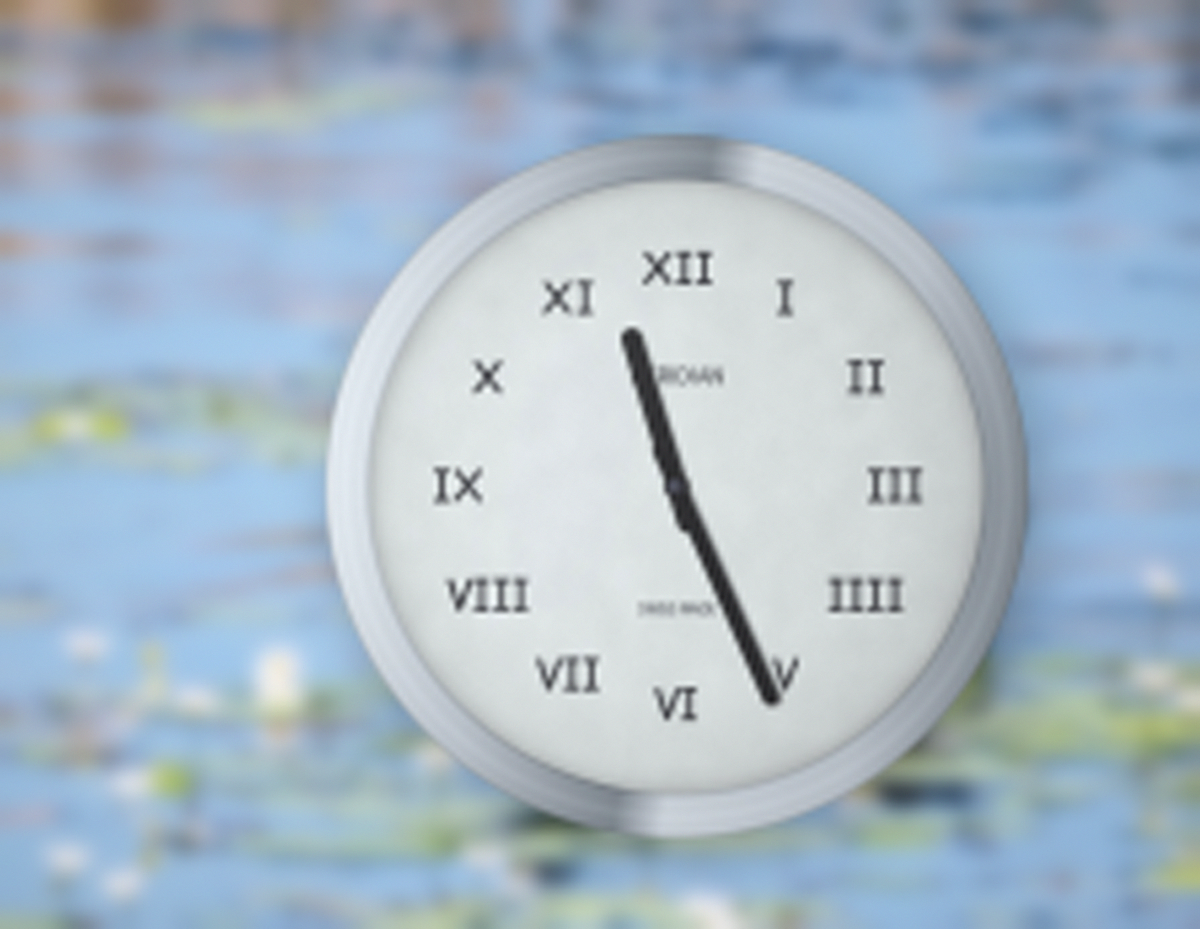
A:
11,26
